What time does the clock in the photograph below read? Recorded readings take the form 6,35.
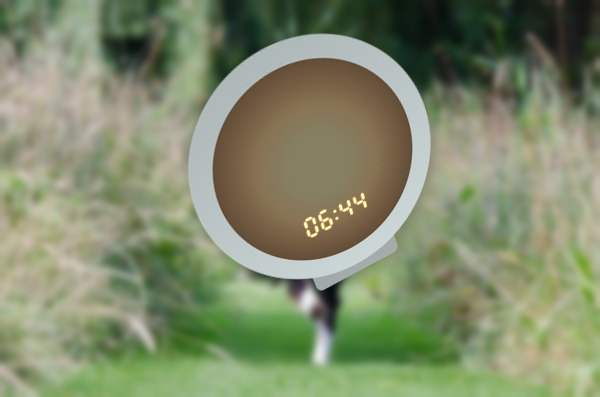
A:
6,44
